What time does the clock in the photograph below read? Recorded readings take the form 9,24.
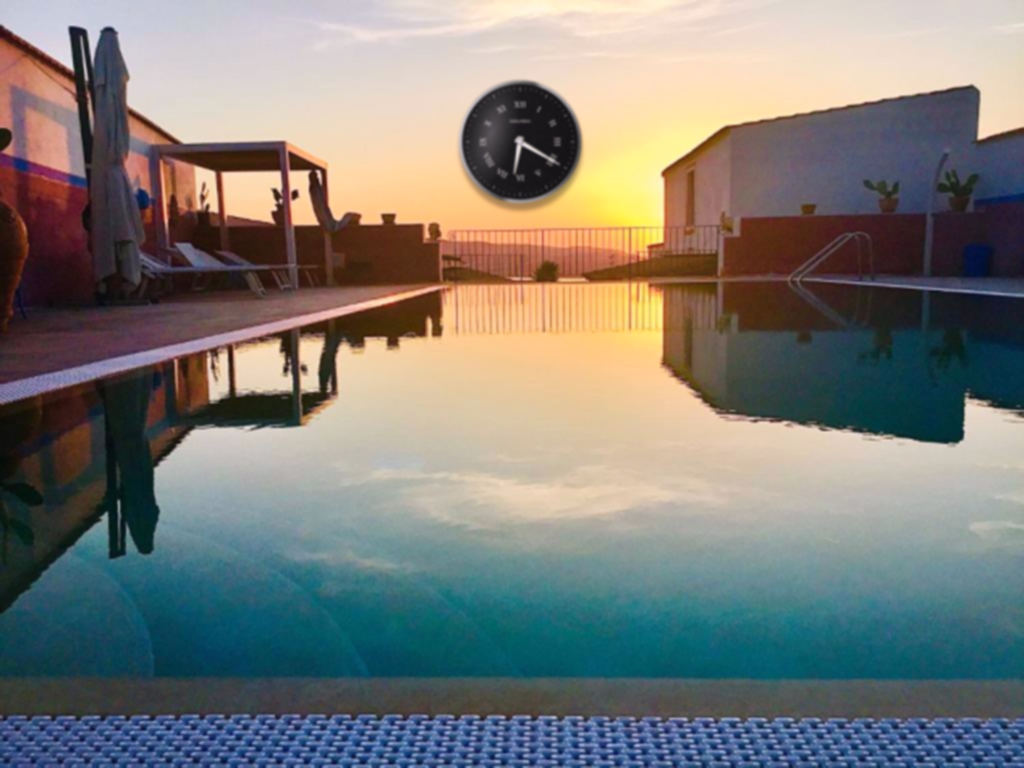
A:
6,20
